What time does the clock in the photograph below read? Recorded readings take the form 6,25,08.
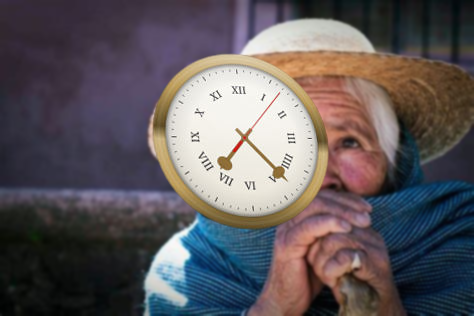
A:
7,23,07
